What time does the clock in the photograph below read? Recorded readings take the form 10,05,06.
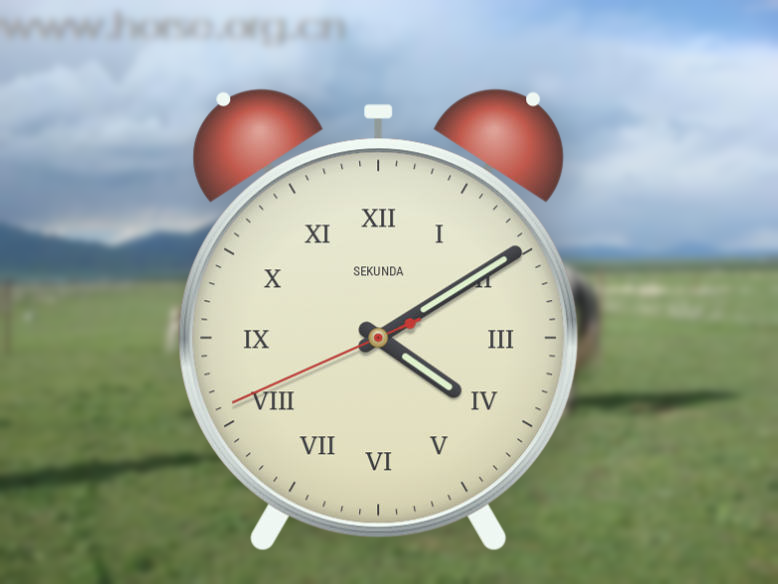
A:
4,09,41
